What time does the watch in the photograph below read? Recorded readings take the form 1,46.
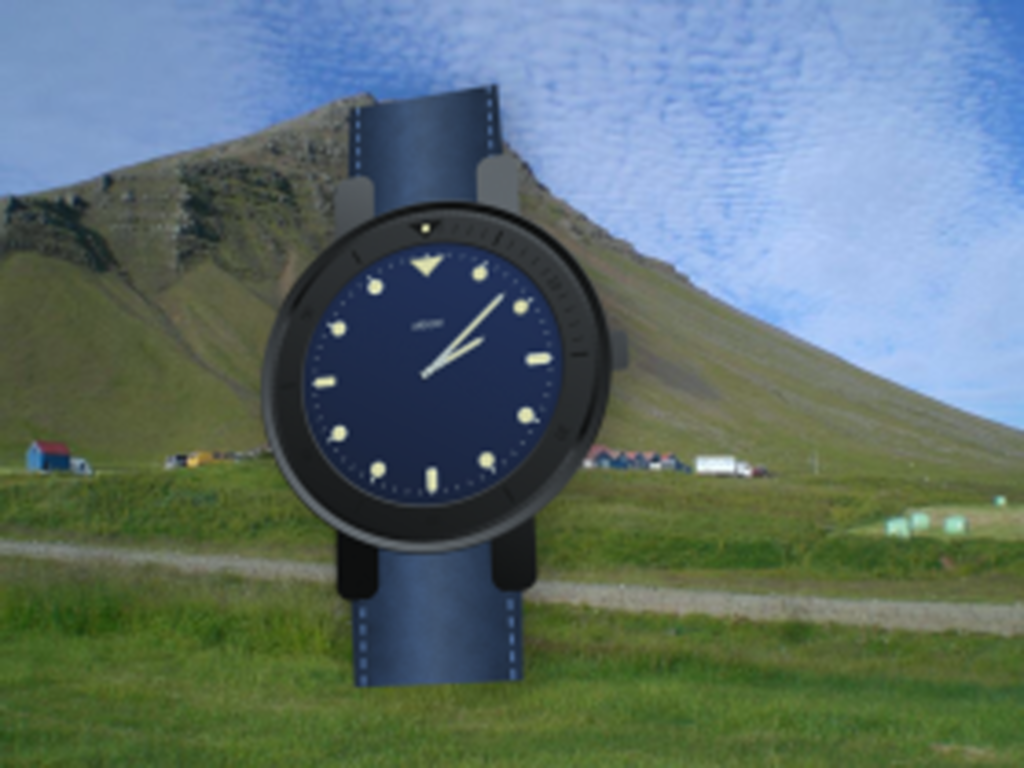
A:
2,08
